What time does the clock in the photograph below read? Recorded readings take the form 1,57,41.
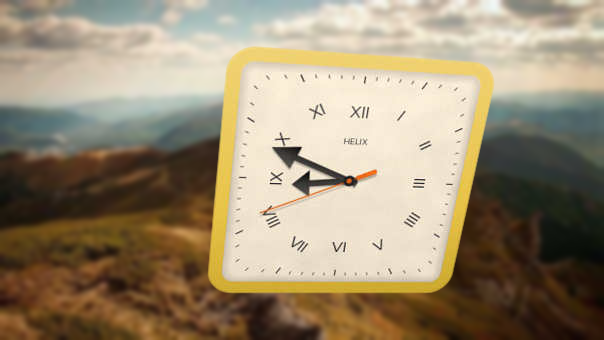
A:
8,48,41
